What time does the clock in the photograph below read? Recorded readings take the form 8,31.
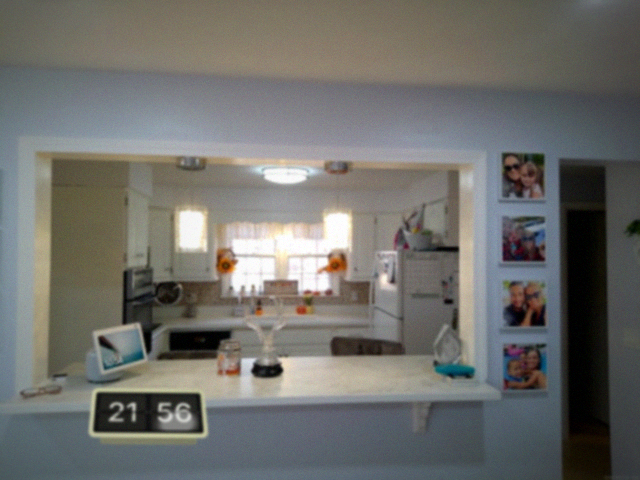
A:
21,56
